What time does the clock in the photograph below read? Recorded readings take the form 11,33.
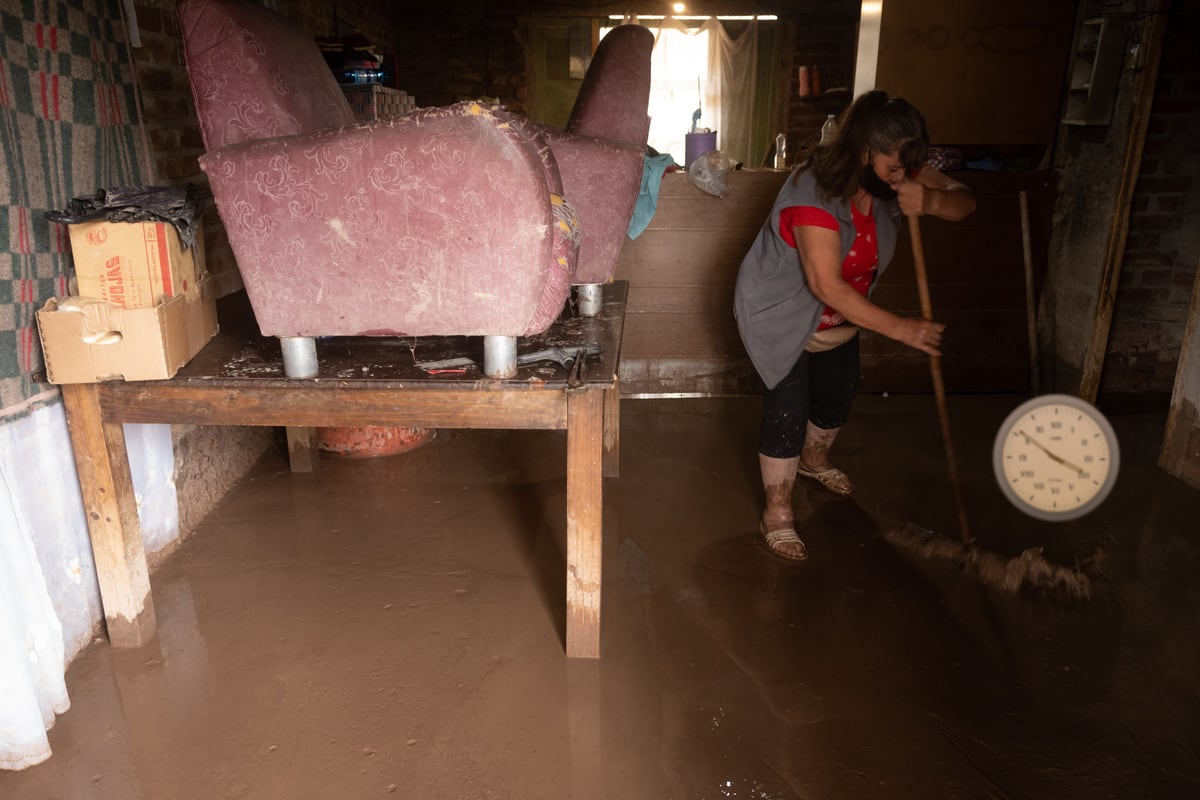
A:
3,51
